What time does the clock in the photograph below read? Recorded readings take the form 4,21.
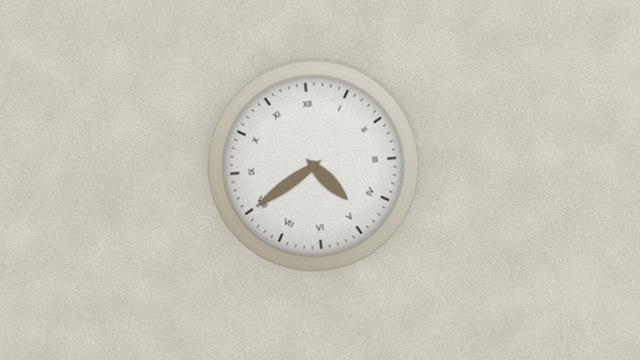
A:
4,40
